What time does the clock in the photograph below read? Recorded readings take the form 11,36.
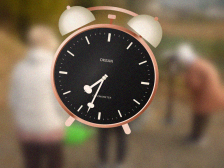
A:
7,33
